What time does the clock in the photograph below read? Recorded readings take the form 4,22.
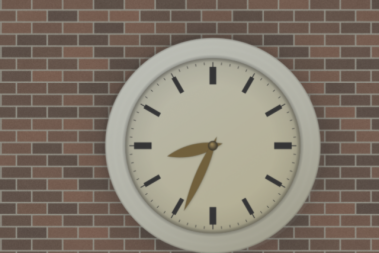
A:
8,34
